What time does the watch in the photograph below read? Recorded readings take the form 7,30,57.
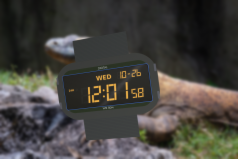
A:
12,01,58
